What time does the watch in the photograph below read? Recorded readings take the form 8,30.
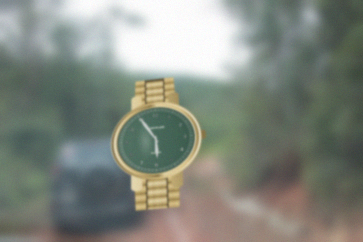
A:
5,55
